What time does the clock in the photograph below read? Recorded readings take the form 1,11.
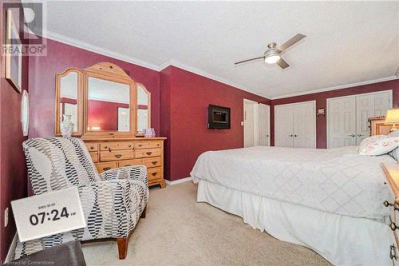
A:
7,24
